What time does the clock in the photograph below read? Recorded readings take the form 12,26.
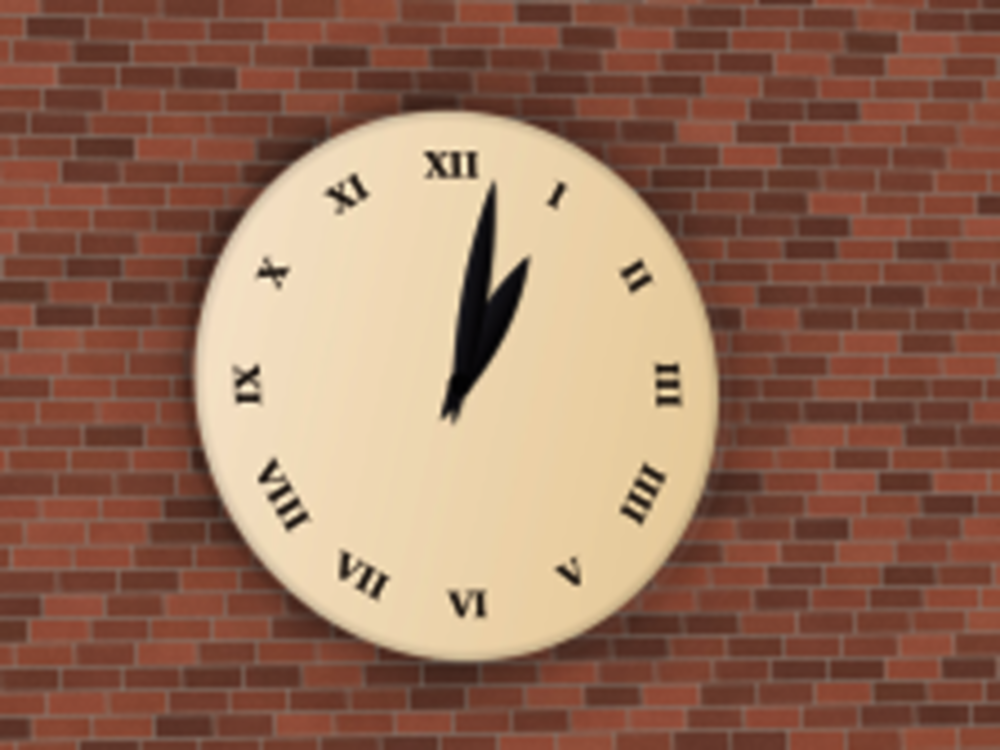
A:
1,02
